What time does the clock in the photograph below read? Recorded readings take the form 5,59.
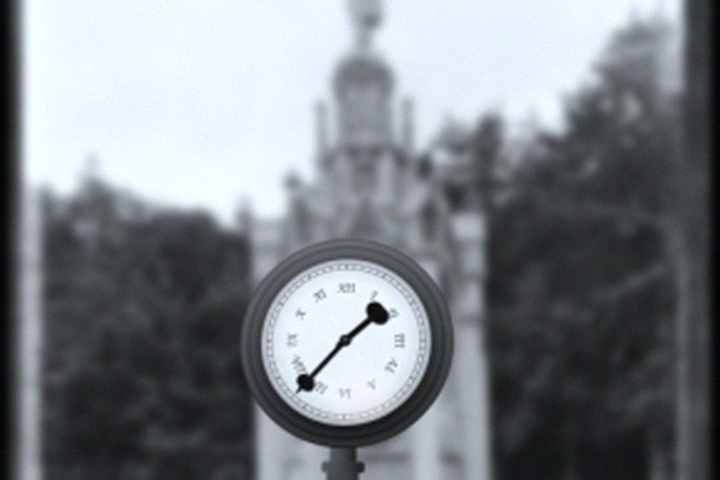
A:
1,37
